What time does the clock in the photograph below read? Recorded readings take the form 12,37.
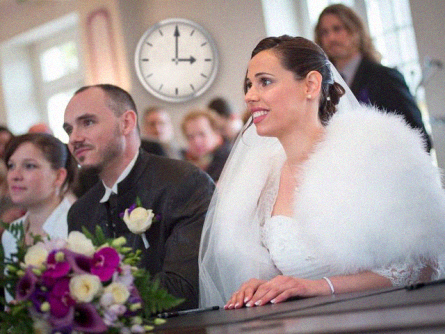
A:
3,00
